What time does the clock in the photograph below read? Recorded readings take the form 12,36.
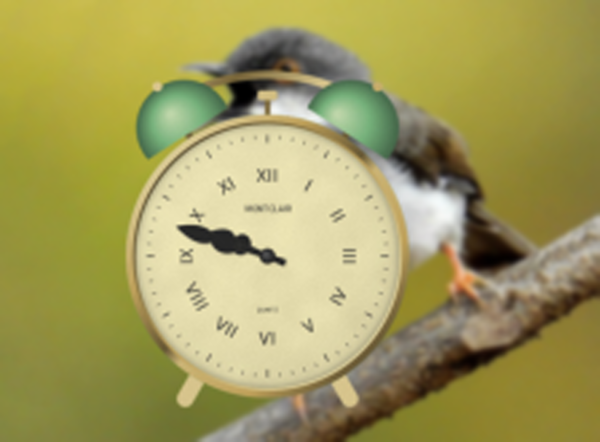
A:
9,48
